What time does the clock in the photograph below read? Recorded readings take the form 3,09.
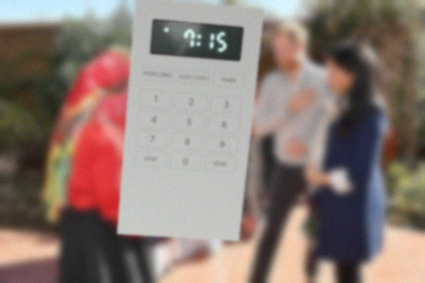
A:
7,15
